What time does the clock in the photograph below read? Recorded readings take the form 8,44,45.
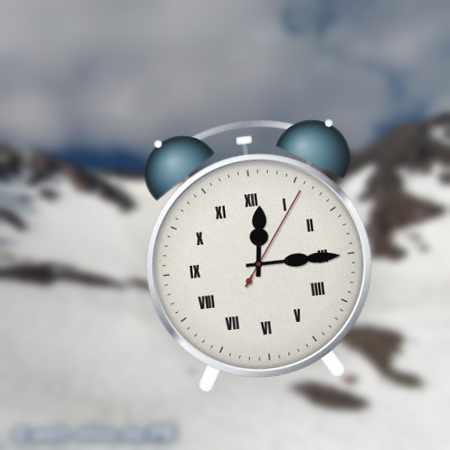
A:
12,15,06
